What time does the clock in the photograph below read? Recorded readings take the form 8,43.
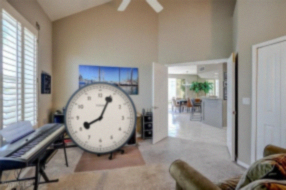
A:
8,04
